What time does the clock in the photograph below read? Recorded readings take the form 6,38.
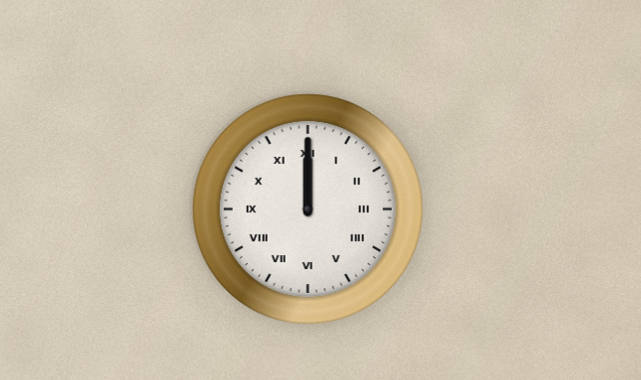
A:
12,00
